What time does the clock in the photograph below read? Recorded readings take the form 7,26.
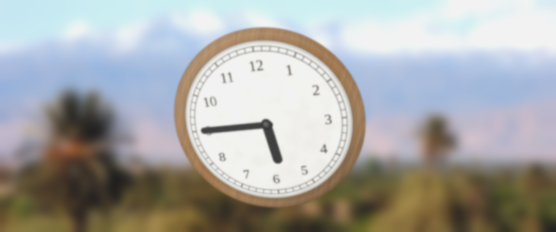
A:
5,45
